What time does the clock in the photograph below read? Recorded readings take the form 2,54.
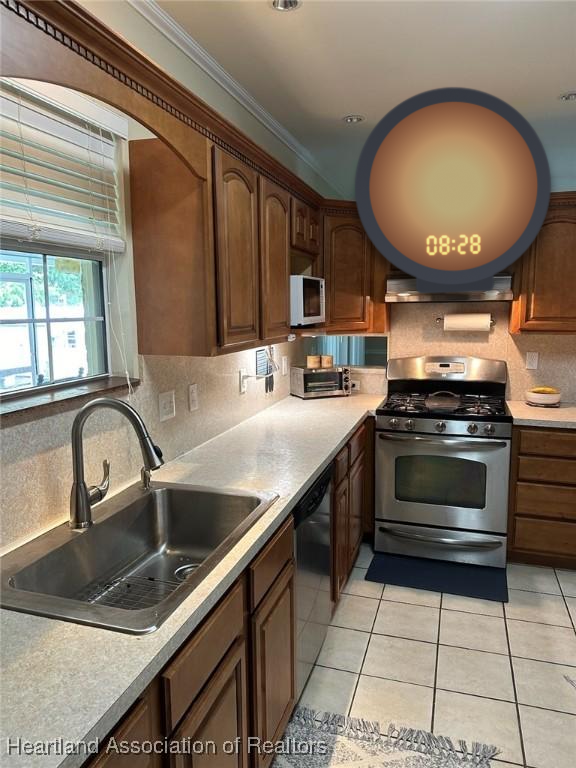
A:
8,28
